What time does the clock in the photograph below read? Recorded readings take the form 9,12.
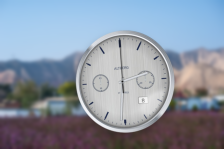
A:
2,31
